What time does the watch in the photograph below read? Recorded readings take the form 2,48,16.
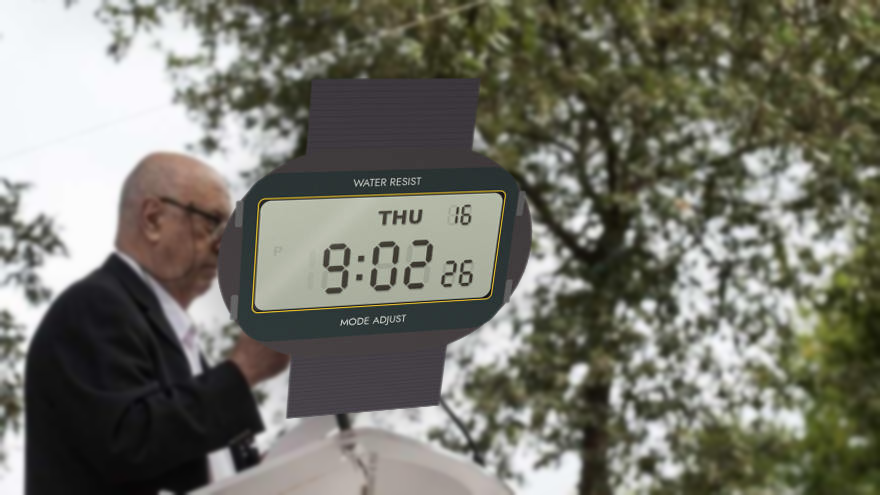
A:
9,02,26
